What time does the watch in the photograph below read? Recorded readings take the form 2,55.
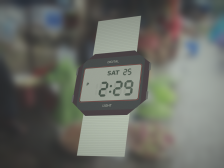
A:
2,29
